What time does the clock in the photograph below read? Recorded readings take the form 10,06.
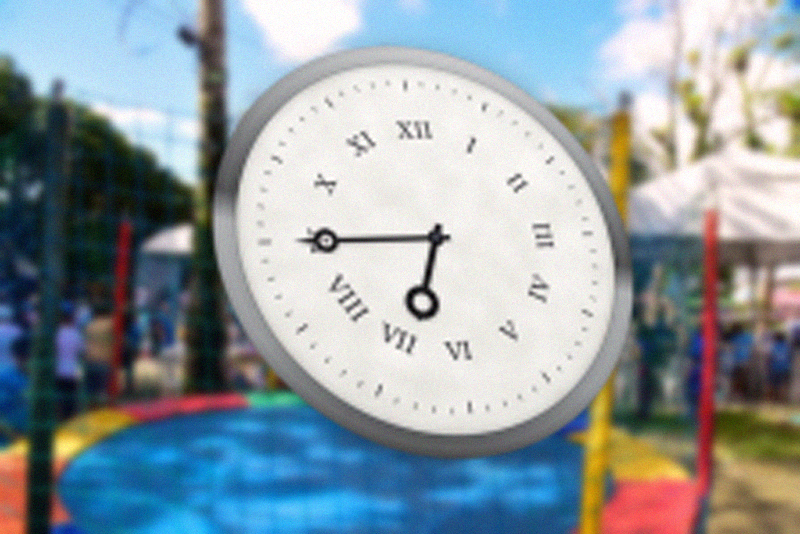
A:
6,45
